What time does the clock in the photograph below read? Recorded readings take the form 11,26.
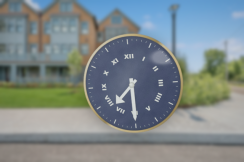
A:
7,30
